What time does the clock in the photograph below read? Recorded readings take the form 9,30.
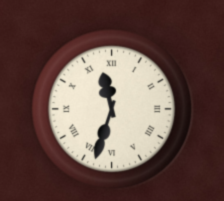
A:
11,33
